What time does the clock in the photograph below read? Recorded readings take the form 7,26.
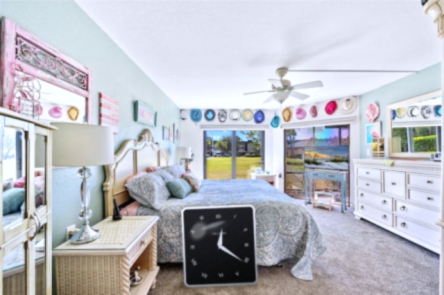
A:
12,21
